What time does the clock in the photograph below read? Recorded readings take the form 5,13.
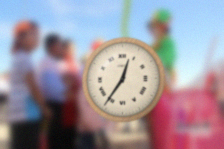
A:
12,36
